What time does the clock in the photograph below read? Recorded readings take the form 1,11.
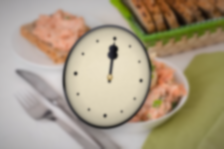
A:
12,00
